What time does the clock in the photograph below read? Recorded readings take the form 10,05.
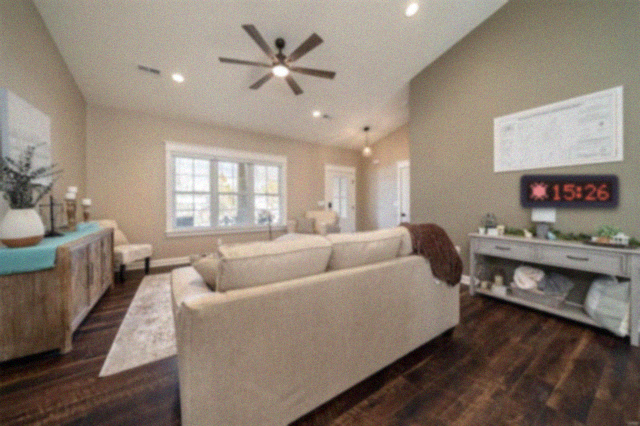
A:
15,26
